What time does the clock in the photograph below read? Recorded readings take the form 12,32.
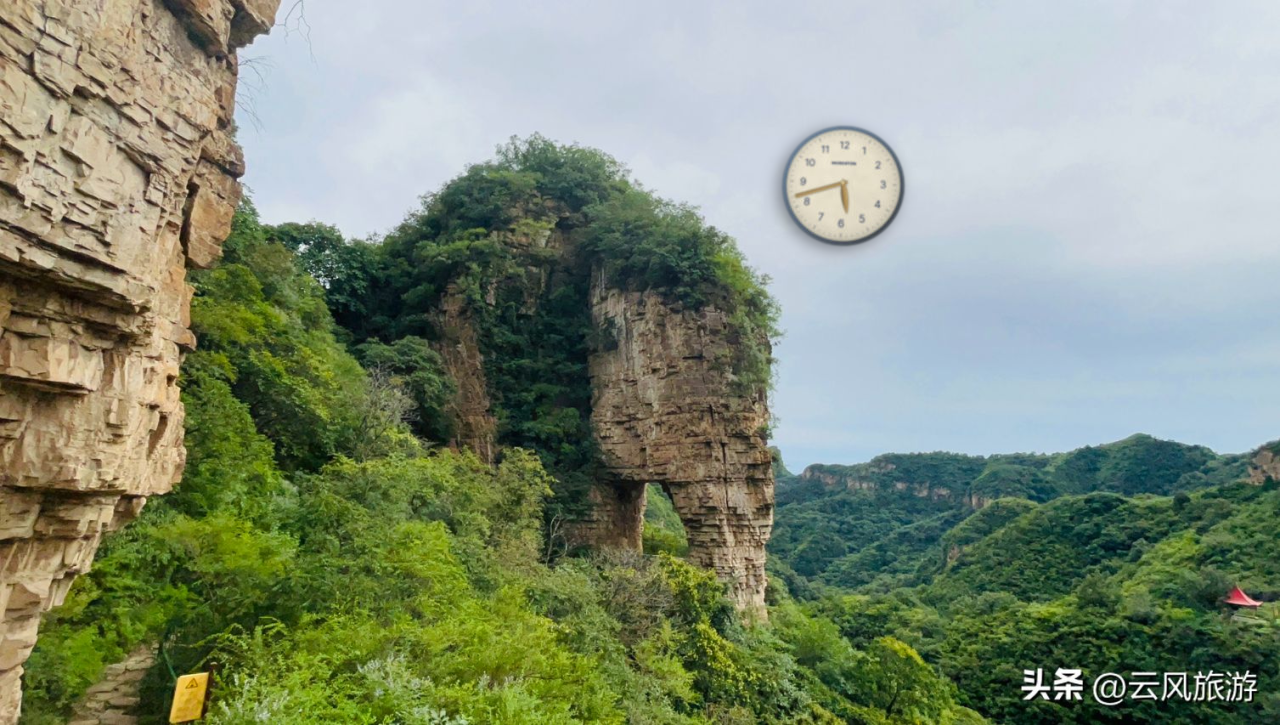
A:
5,42
